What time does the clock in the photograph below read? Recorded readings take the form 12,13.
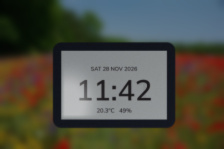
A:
11,42
